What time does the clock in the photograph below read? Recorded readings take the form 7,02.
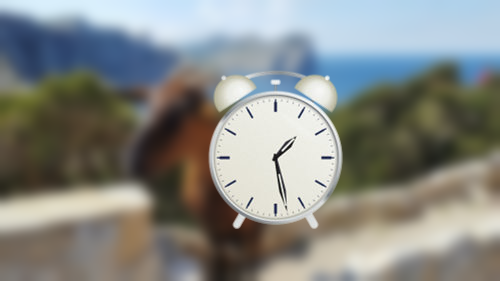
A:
1,28
